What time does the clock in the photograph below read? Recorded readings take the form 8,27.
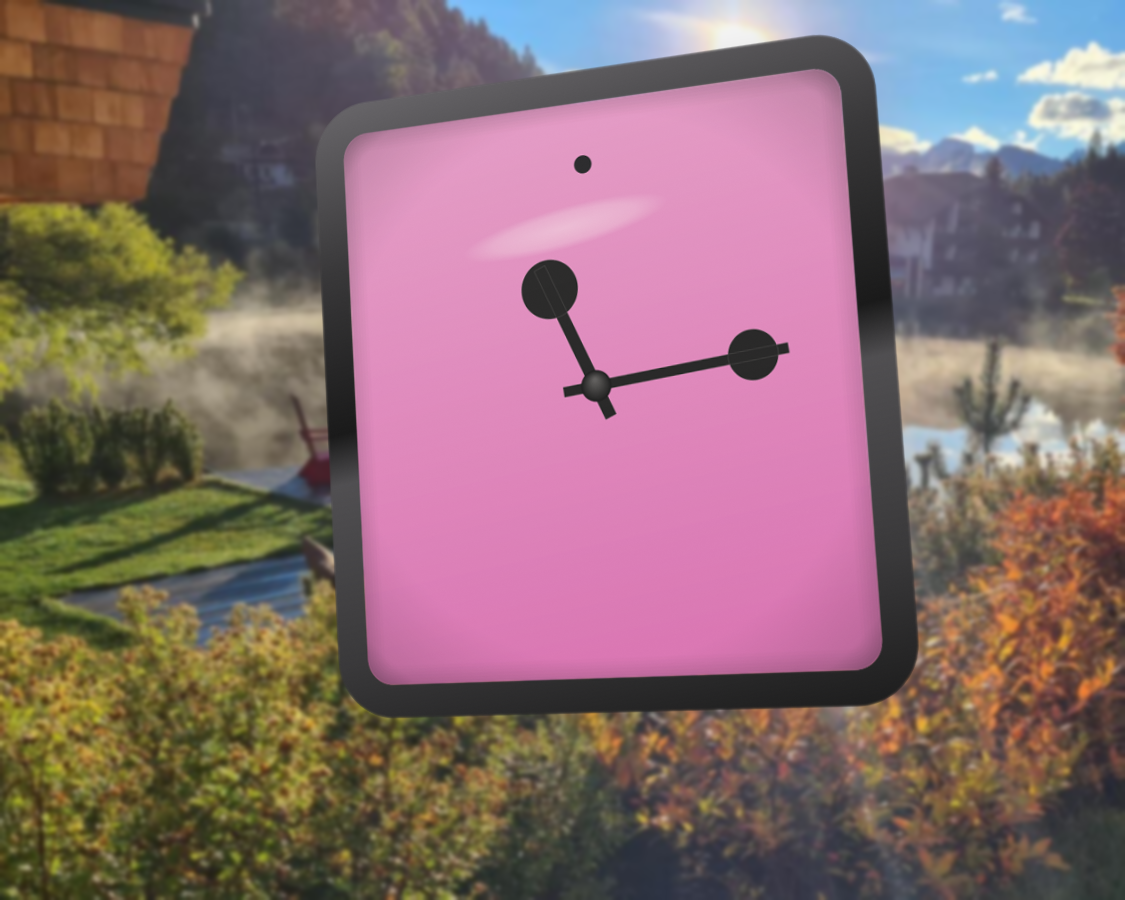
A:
11,14
